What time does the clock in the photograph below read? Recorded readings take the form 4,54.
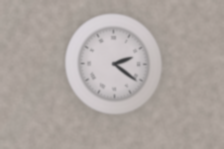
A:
2,21
